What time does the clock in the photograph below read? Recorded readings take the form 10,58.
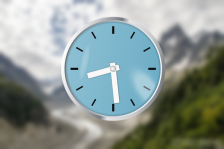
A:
8,29
